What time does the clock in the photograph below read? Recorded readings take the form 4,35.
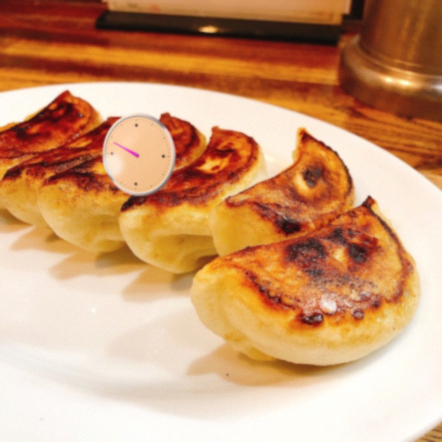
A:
9,49
